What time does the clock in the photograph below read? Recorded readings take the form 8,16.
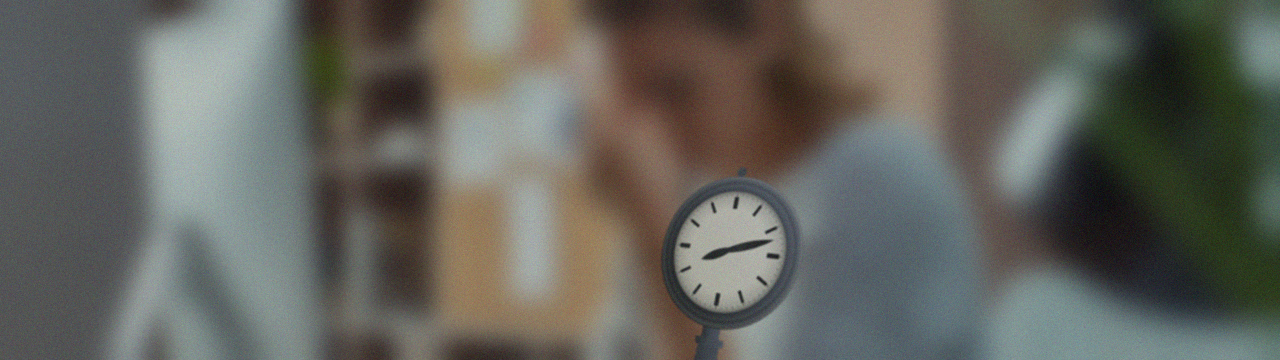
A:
8,12
